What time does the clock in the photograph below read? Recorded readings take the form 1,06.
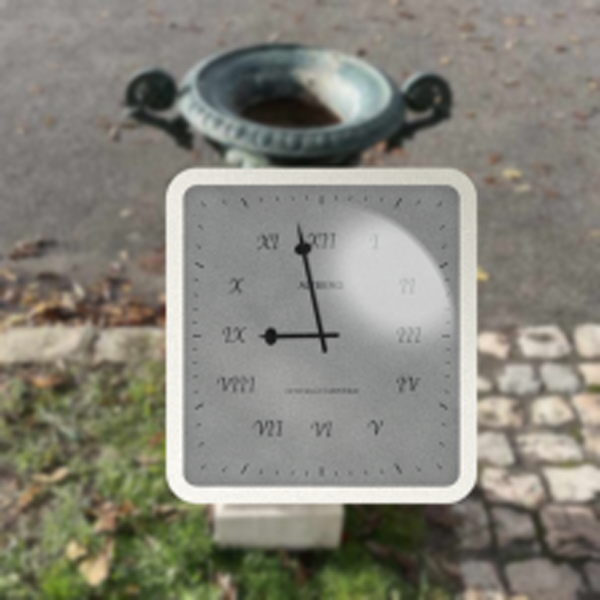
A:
8,58
